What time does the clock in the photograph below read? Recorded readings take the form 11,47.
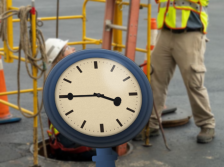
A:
3,45
